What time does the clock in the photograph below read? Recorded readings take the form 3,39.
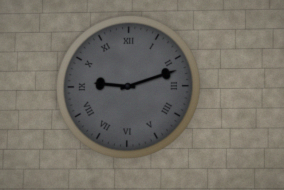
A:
9,12
